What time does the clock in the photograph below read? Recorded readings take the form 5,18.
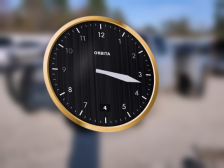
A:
3,17
